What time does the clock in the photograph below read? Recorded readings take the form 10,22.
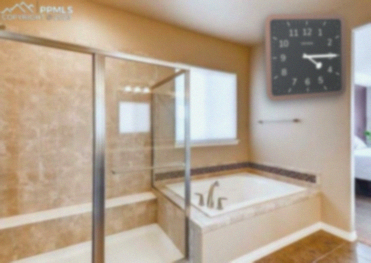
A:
4,15
